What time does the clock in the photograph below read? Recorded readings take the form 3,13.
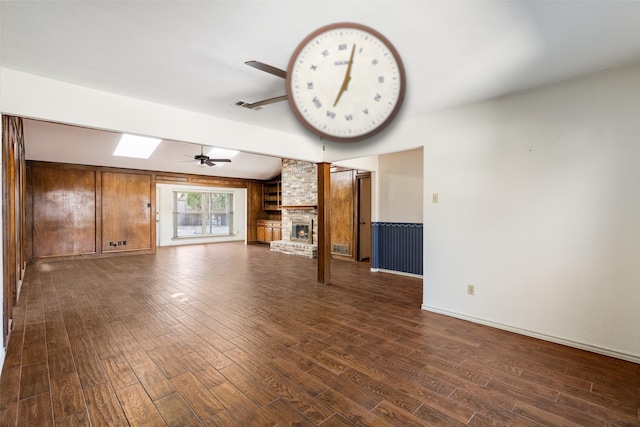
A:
7,03
